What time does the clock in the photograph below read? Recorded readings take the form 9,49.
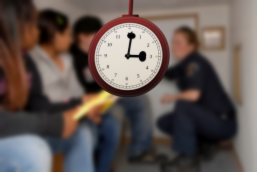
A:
3,01
